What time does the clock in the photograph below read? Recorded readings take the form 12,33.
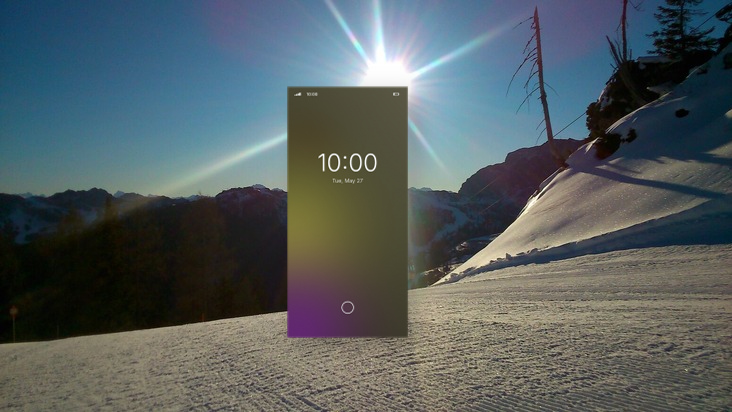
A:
10,00
